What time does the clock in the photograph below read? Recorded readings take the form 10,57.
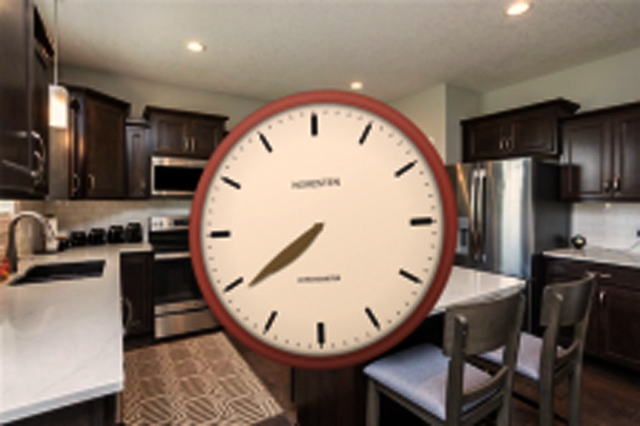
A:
7,39
